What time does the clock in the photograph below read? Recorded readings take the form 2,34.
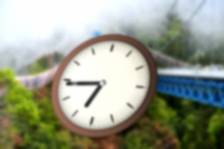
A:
6,44
